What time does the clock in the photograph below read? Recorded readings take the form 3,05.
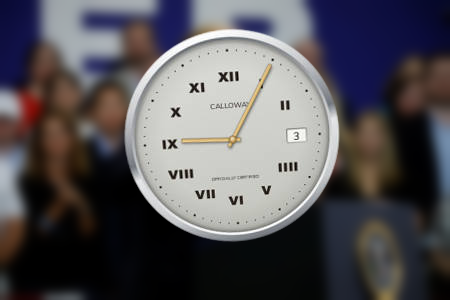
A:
9,05
